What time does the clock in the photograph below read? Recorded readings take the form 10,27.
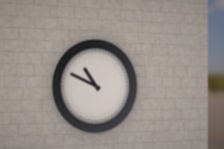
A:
10,49
